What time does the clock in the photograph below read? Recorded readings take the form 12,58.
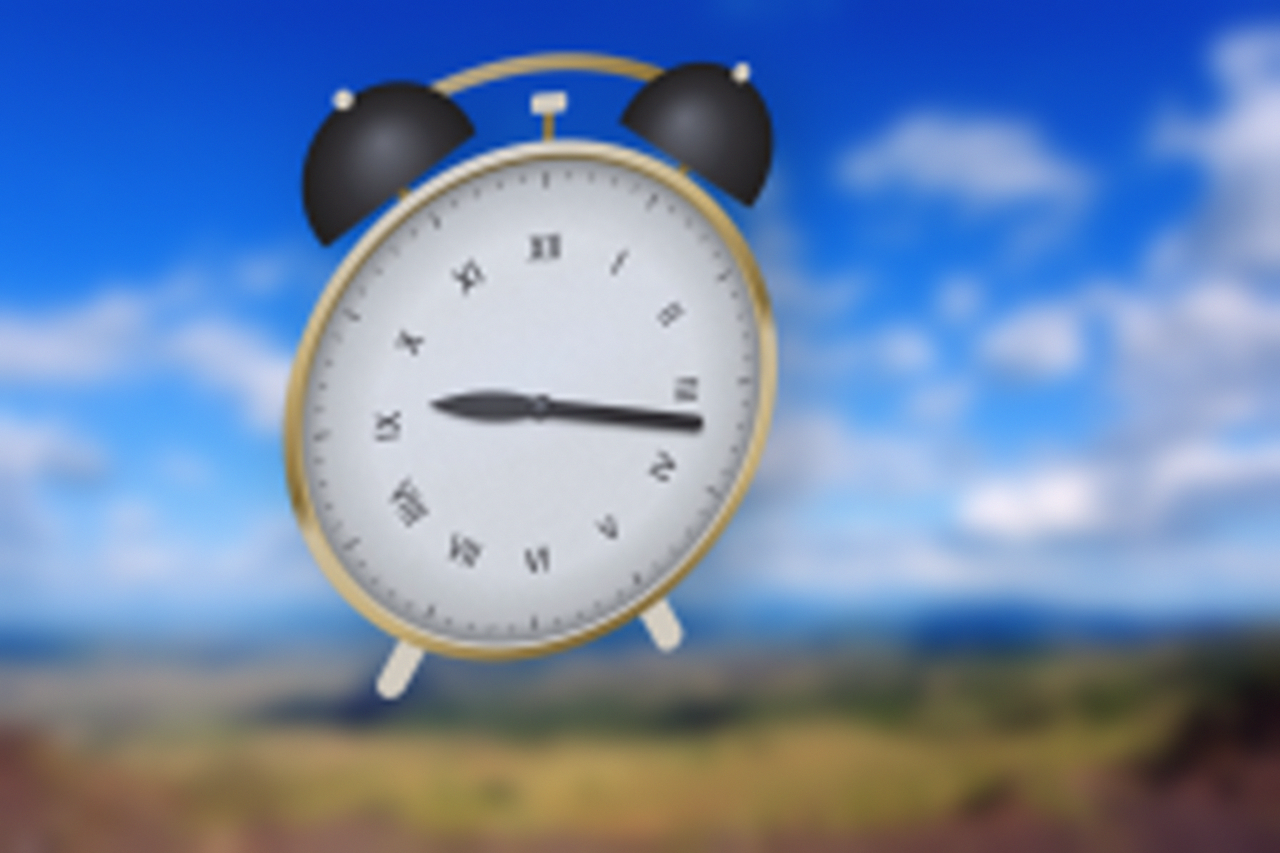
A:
9,17
